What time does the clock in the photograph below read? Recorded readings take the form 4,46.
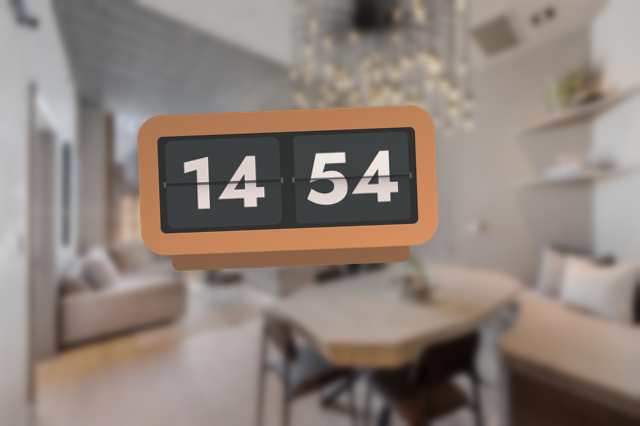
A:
14,54
